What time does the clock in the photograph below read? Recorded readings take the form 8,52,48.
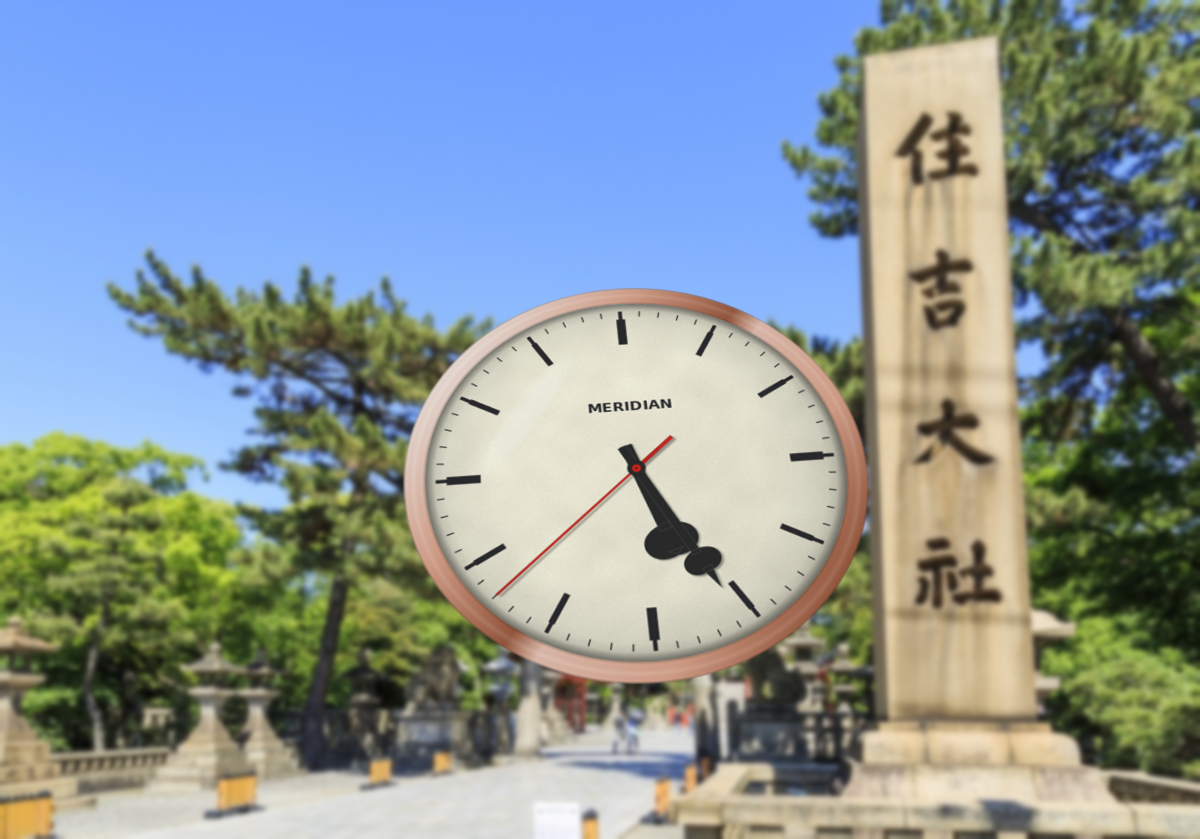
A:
5,25,38
